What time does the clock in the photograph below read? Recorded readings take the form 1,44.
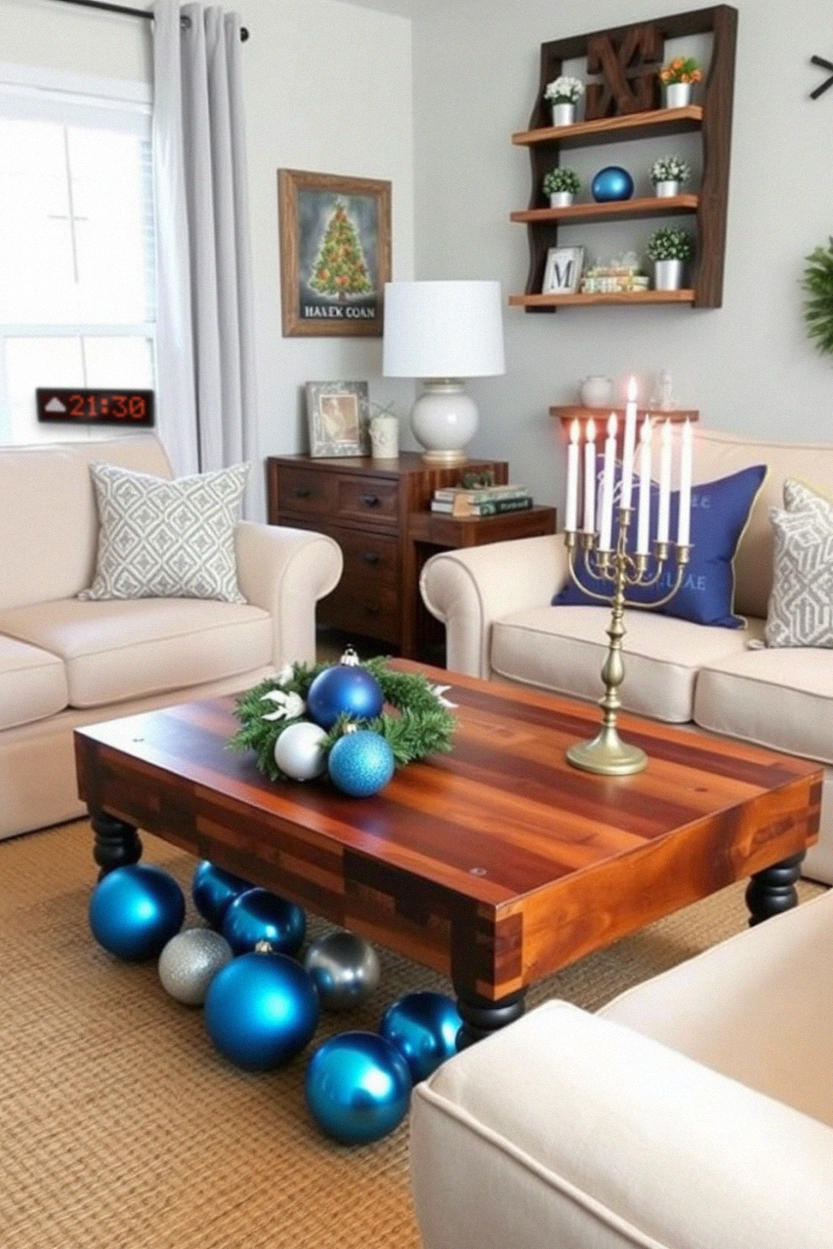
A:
21,30
